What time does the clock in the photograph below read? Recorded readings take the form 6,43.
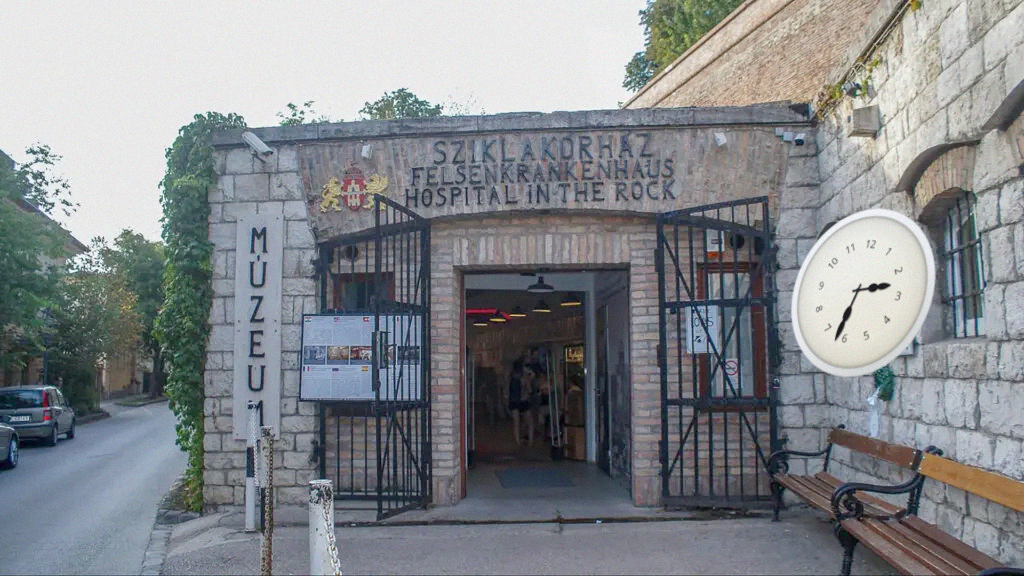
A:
2,32
